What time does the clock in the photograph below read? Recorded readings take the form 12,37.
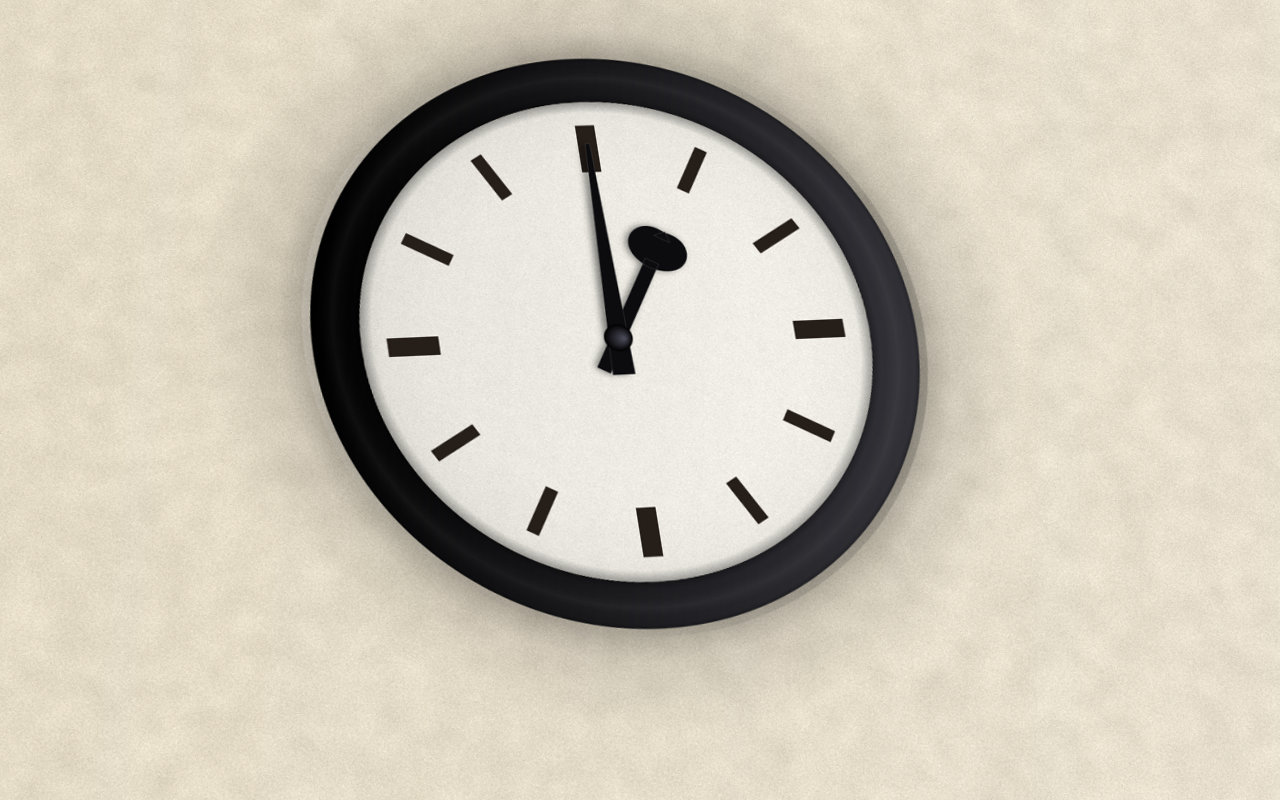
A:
1,00
